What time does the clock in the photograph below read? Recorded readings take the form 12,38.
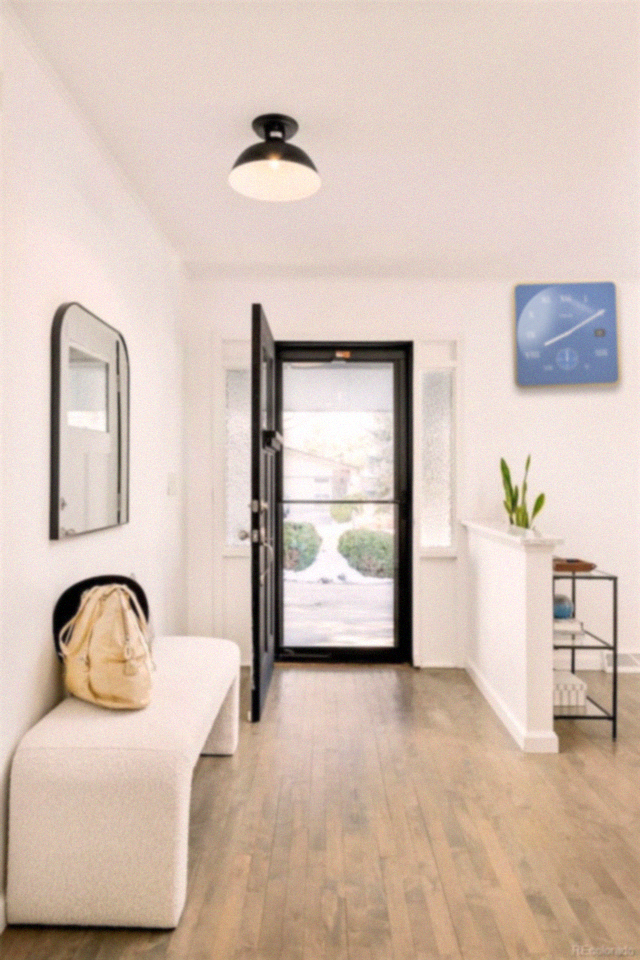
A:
8,10
